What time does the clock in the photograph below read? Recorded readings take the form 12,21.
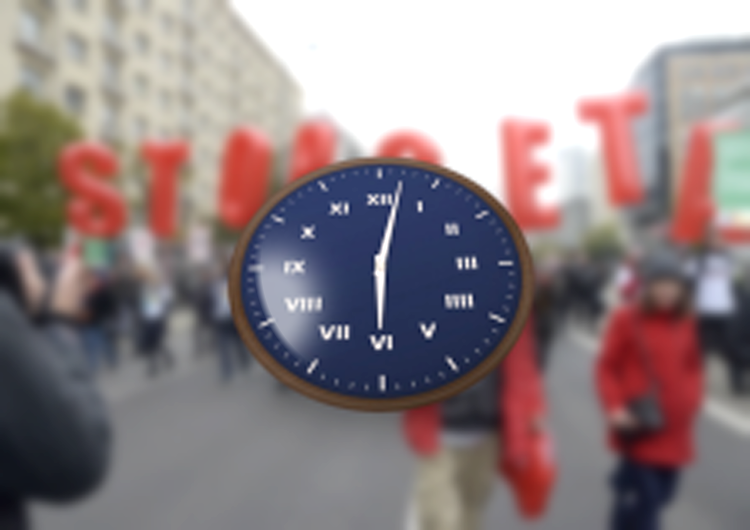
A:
6,02
